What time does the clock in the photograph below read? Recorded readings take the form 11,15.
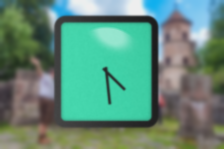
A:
4,29
